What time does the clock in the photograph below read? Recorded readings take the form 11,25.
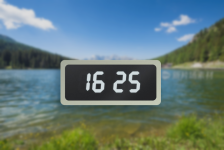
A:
16,25
